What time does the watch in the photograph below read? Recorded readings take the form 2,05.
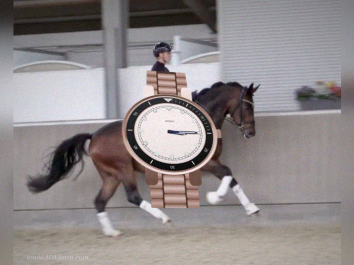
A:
3,15
